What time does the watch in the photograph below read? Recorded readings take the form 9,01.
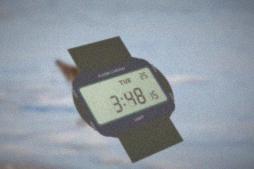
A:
3,48
